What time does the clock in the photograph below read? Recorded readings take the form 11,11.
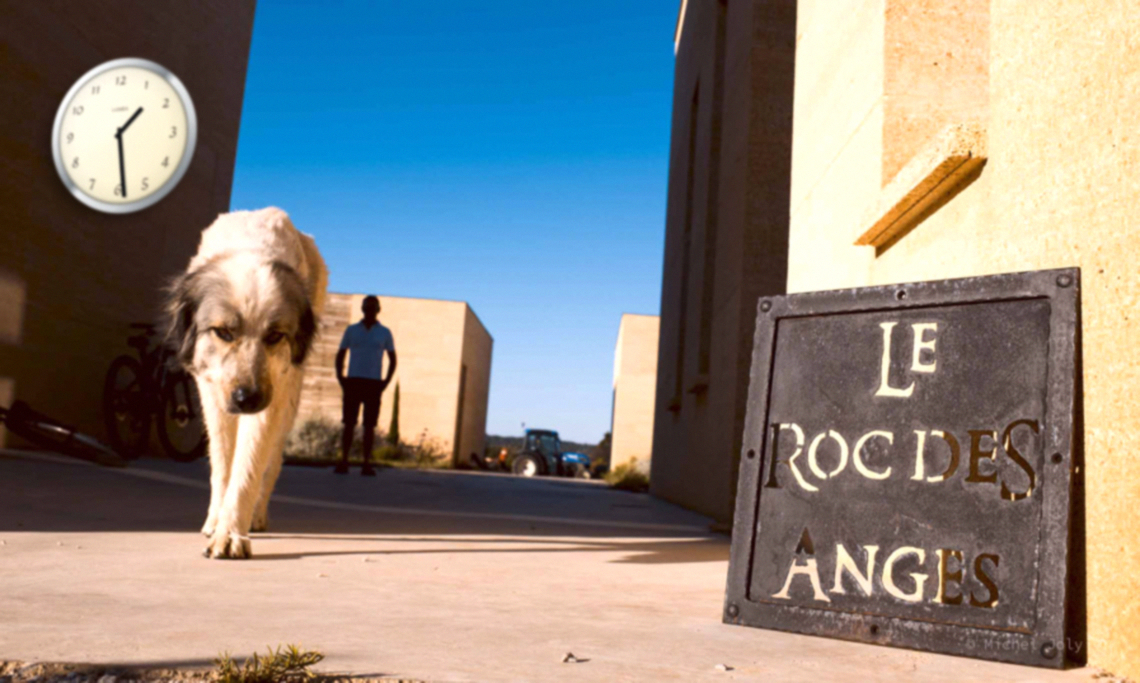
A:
1,29
